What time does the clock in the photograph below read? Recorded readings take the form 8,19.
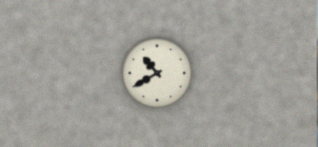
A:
10,40
